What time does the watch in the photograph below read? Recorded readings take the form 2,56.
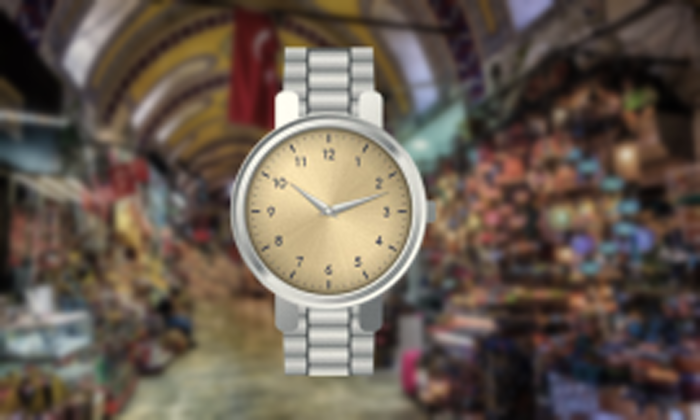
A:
10,12
